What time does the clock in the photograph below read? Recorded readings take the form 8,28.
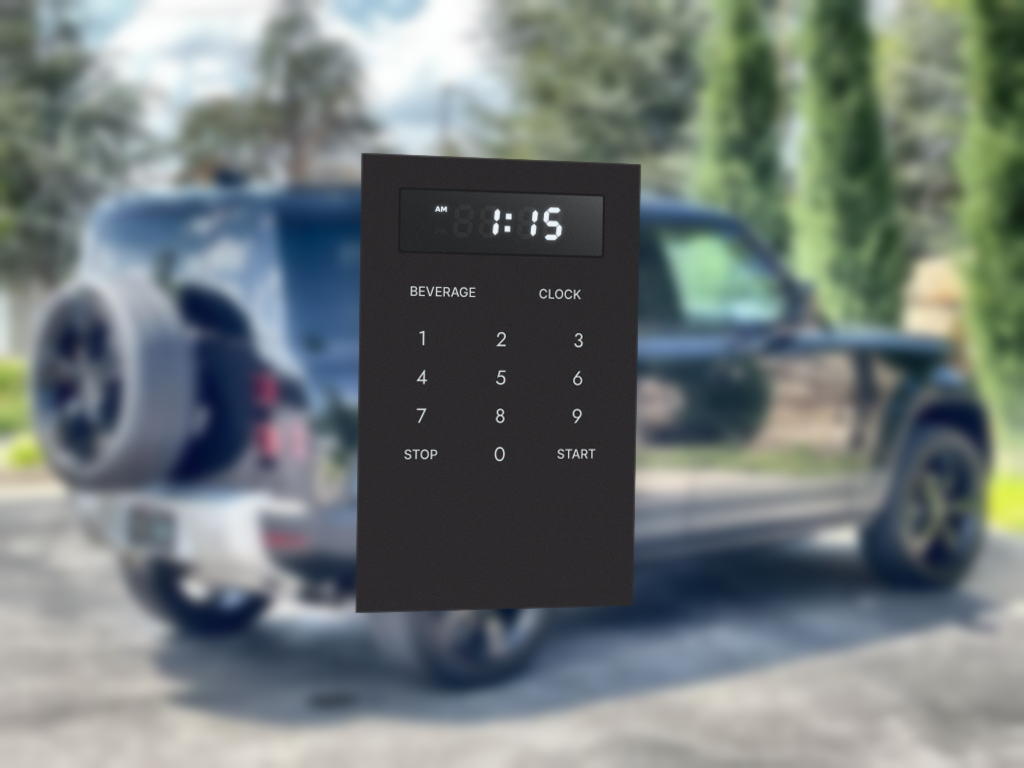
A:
1,15
